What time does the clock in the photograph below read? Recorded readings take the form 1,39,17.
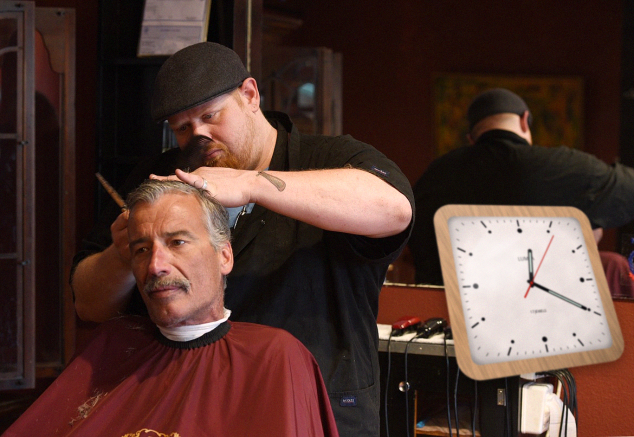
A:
12,20,06
